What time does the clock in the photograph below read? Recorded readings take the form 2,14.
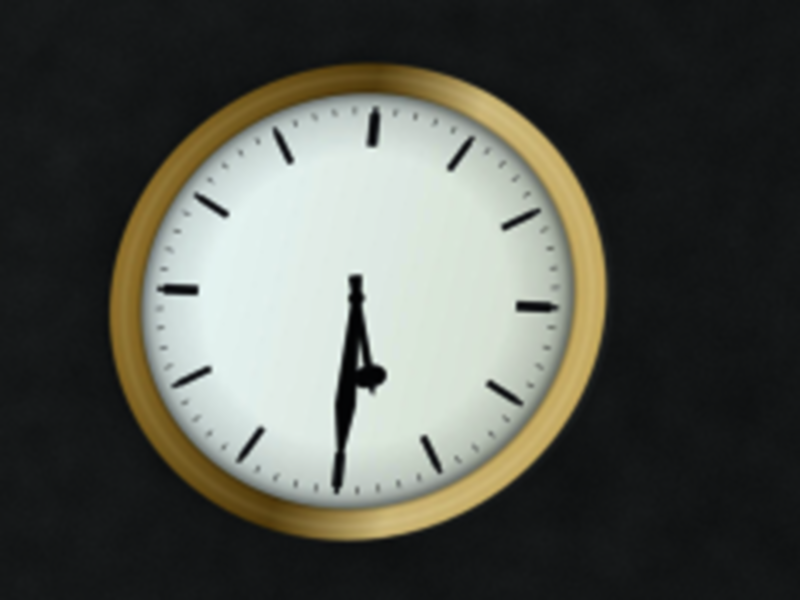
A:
5,30
